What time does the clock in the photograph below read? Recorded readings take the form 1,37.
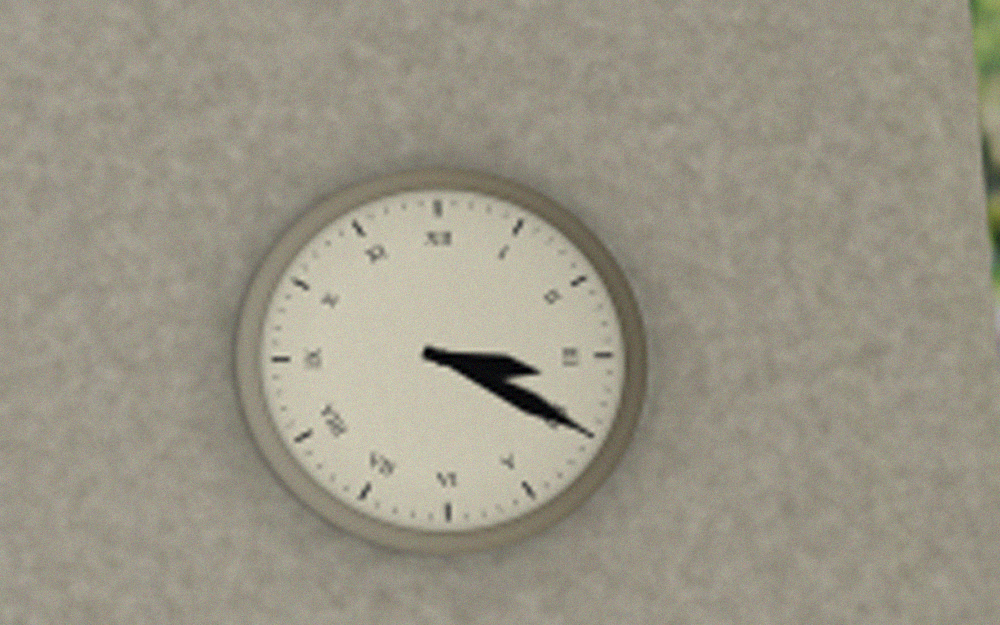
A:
3,20
